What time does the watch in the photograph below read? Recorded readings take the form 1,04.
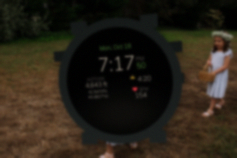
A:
7,17
